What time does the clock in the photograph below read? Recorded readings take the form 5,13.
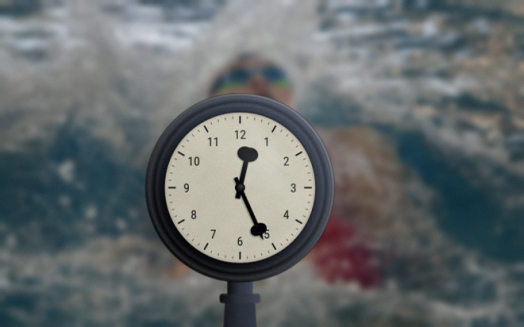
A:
12,26
